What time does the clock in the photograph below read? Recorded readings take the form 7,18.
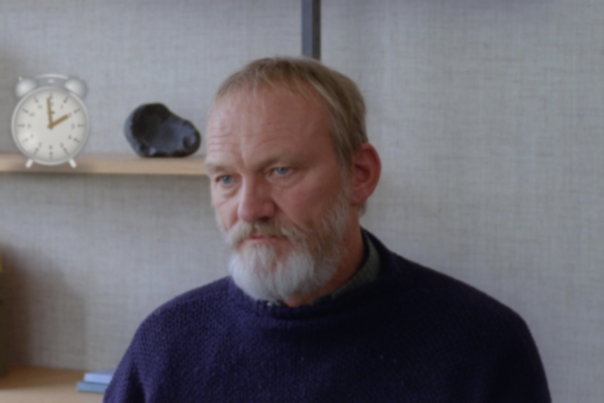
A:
1,59
